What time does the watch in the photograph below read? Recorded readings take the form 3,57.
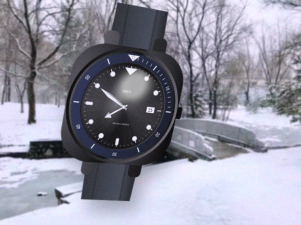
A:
7,50
